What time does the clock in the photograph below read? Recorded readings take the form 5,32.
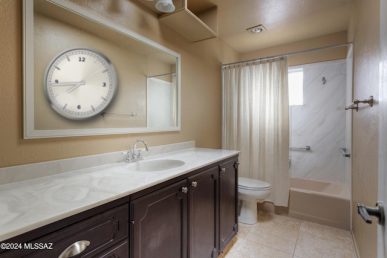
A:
7,44
